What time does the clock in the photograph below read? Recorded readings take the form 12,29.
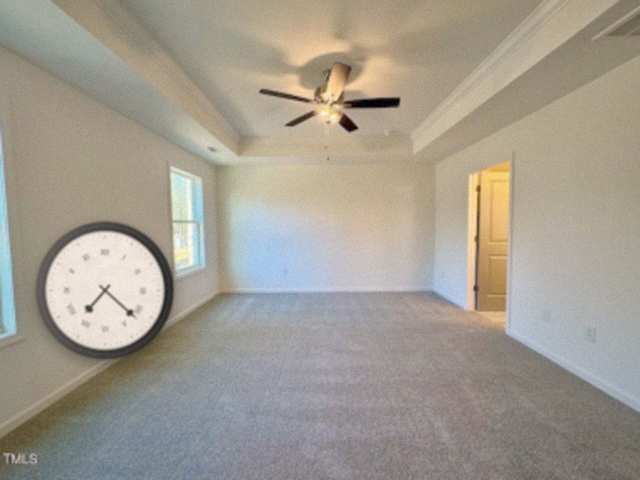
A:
7,22
